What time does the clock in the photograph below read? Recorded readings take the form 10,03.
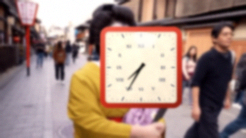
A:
7,35
